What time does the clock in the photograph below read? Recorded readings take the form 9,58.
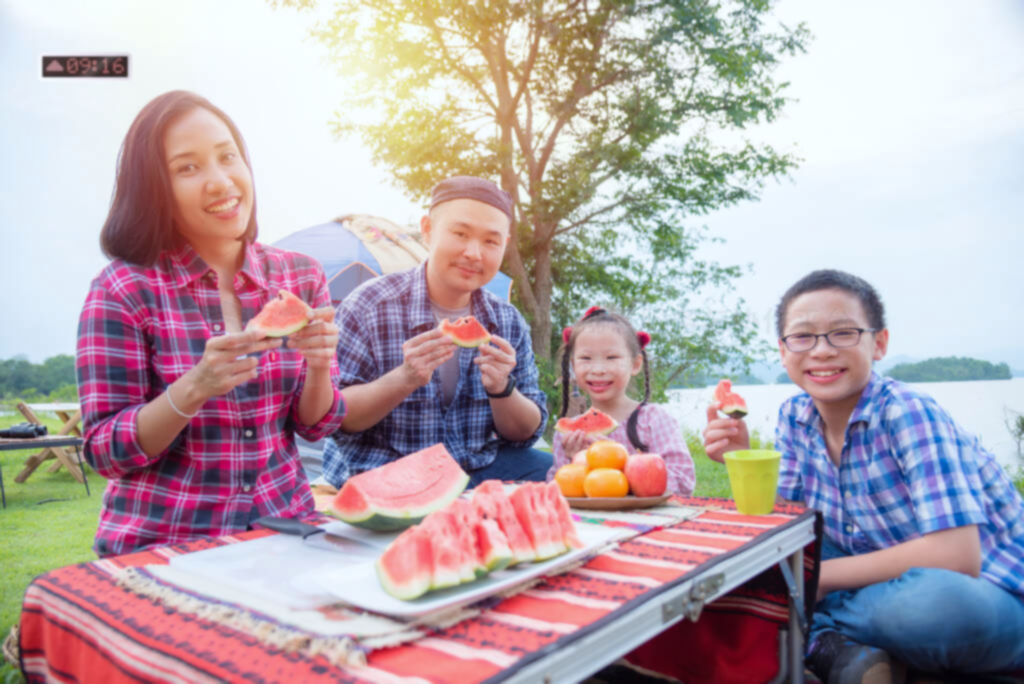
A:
9,16
